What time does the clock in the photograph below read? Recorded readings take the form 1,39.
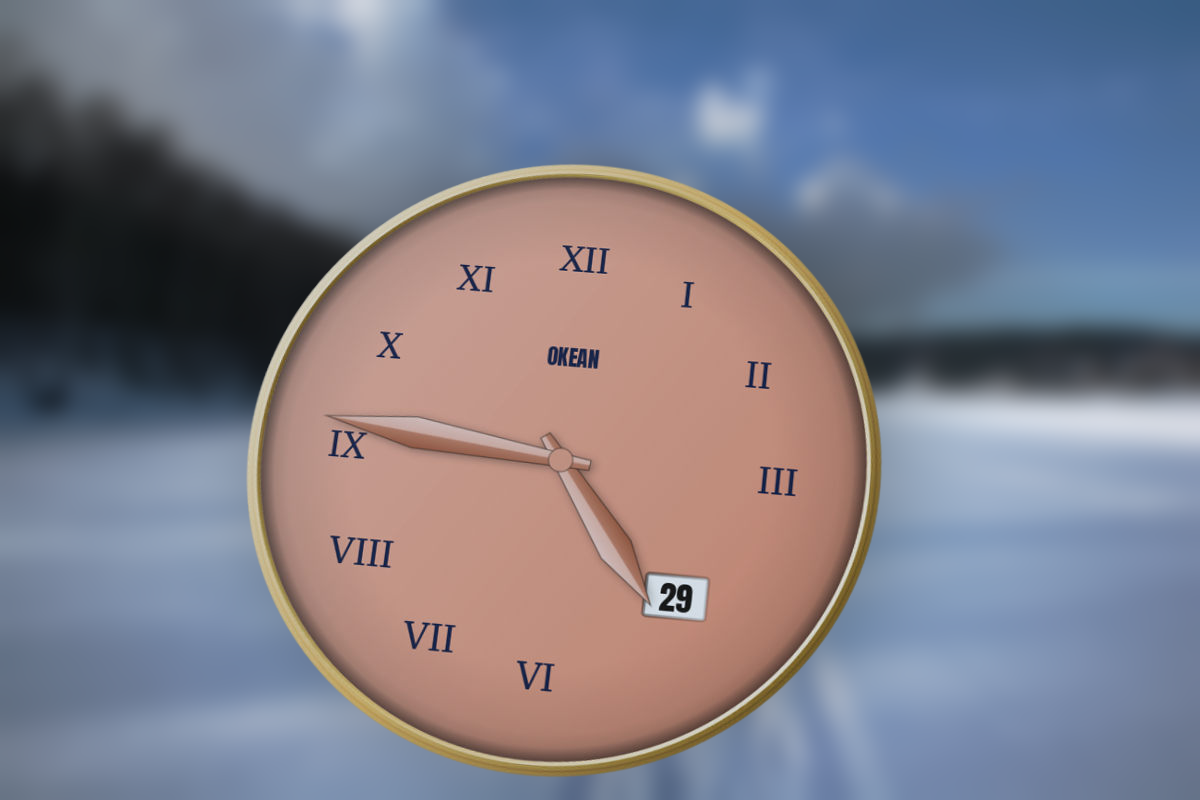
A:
4,46
